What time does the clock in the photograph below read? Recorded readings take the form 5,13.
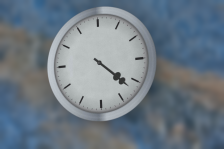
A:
4,22
